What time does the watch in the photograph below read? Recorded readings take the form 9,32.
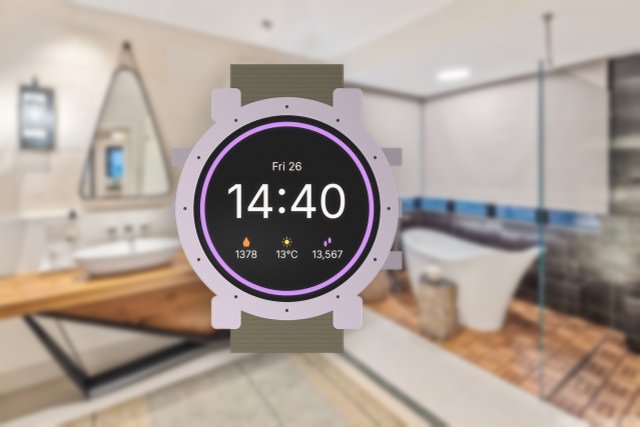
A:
14,40
